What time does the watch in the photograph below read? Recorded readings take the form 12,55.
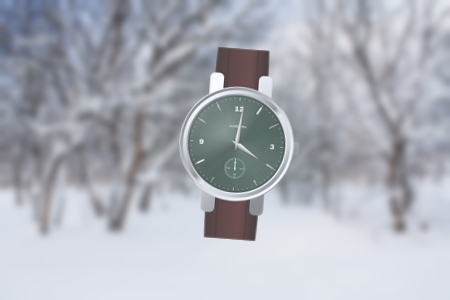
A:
4,01
